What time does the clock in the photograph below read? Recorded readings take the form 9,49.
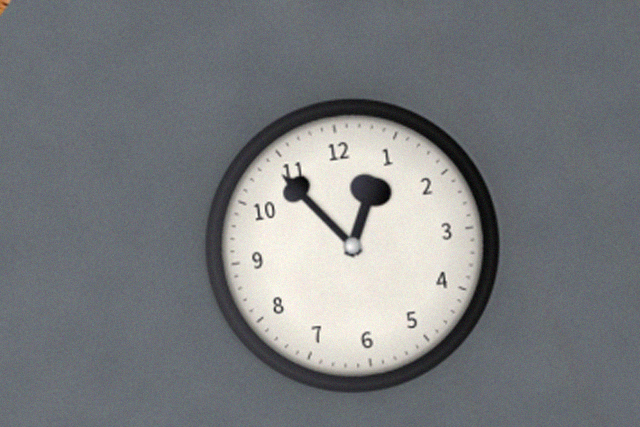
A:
12,54
